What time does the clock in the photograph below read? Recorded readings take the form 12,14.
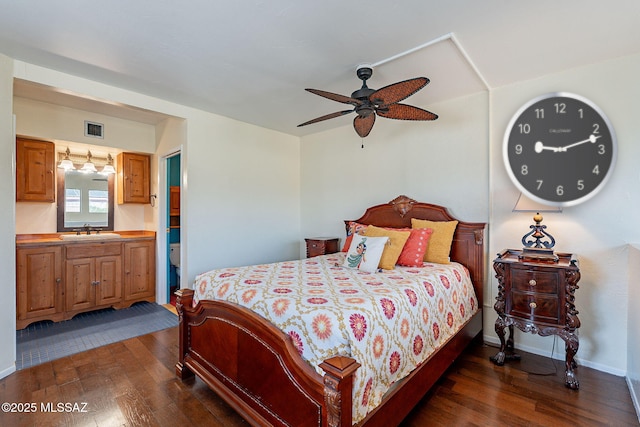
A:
9,12
